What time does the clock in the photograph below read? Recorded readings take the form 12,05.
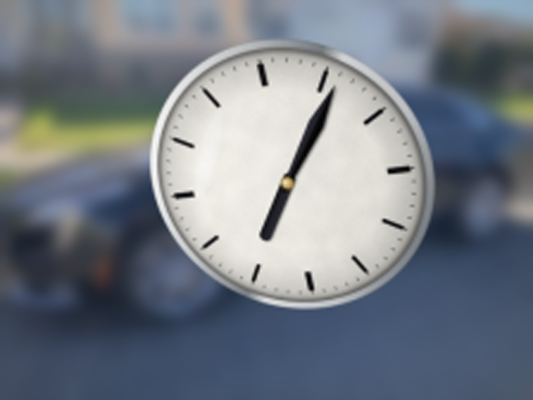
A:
7,06
